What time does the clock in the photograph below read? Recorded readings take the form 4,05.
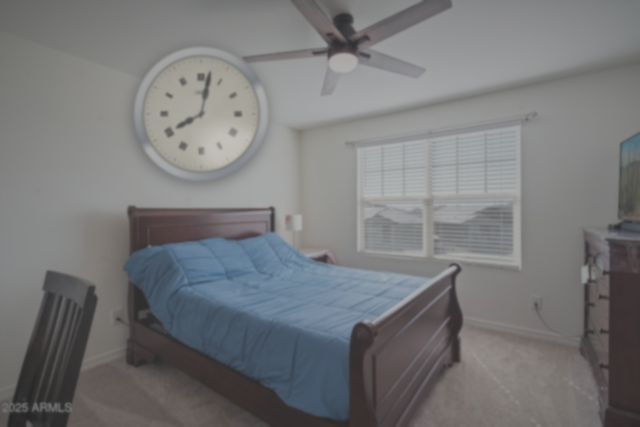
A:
8,02
